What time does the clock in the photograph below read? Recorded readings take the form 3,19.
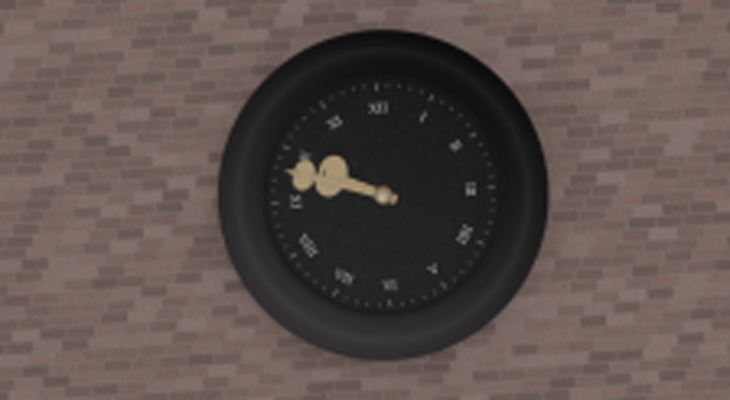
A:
9,48
